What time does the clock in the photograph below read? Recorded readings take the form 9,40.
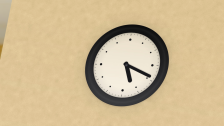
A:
5,19
